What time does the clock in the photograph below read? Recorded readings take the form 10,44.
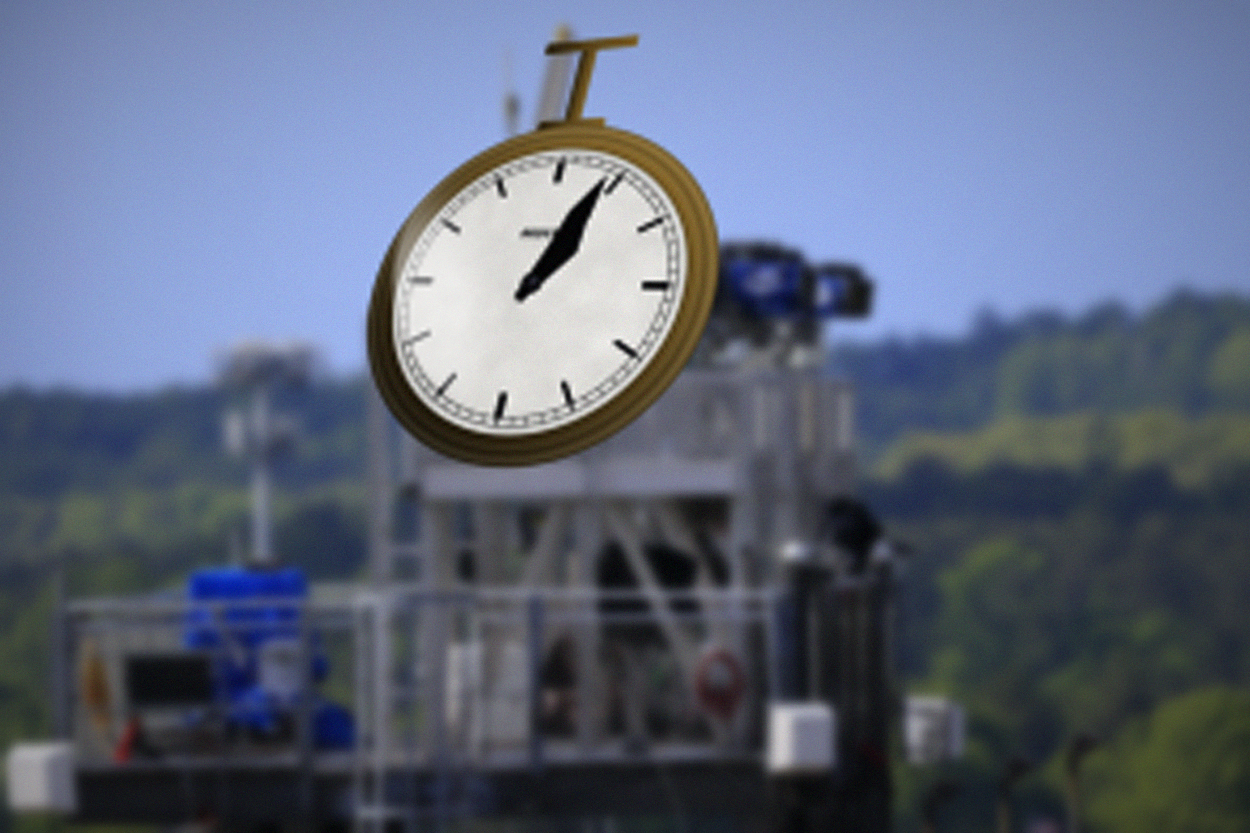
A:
1,04
